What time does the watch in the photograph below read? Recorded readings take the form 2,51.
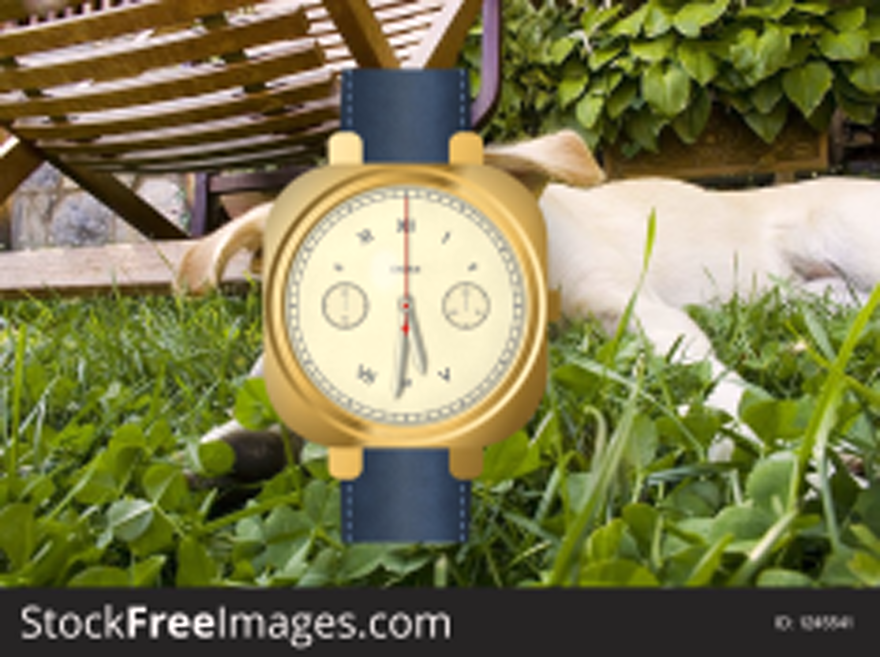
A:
5,31
